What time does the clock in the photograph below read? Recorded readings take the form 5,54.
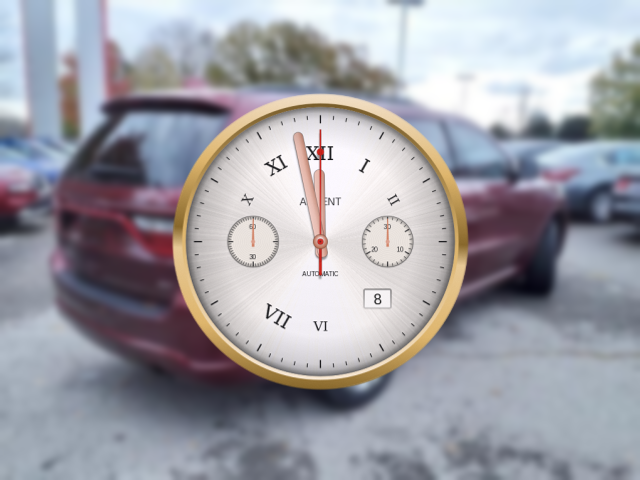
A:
11,58
